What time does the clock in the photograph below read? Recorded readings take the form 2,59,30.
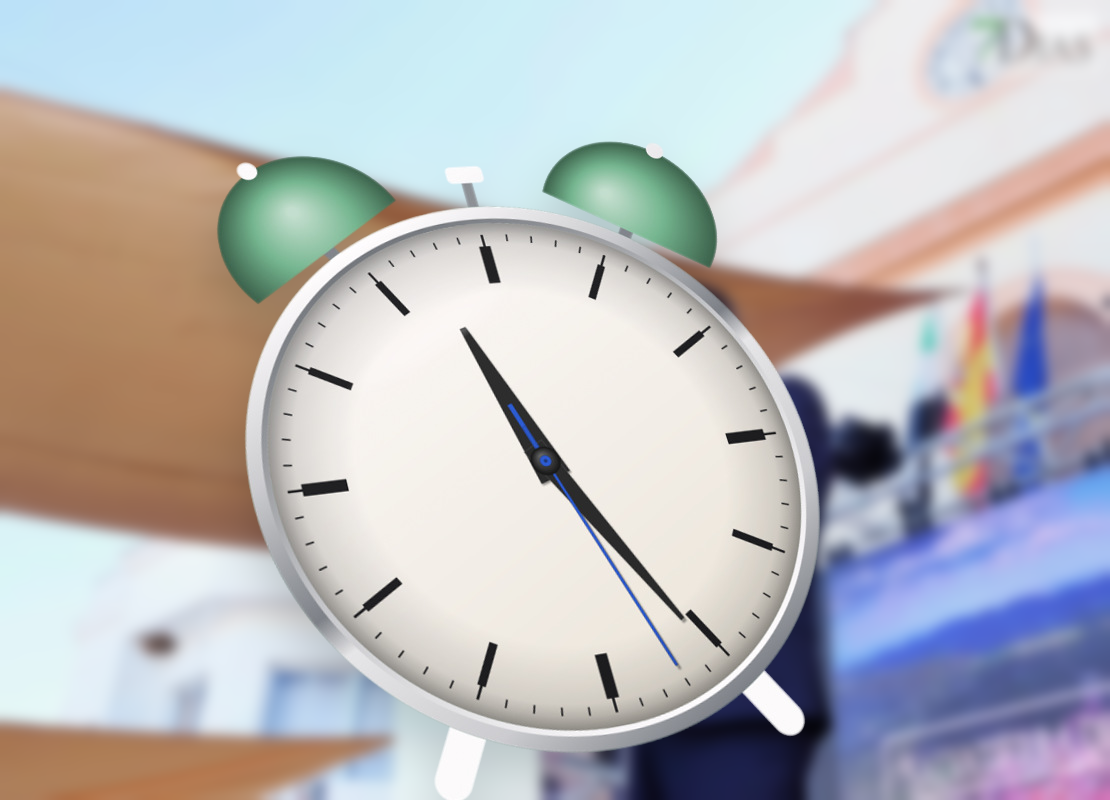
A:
11,25,27
